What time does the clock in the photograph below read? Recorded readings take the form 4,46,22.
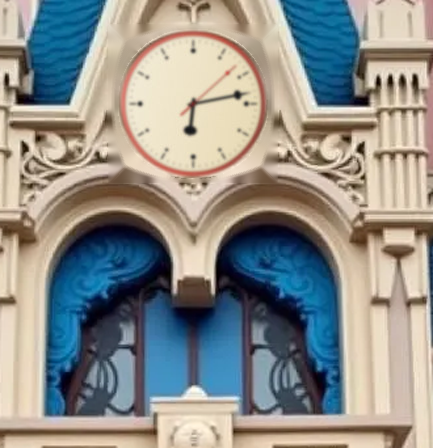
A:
6,13,08
